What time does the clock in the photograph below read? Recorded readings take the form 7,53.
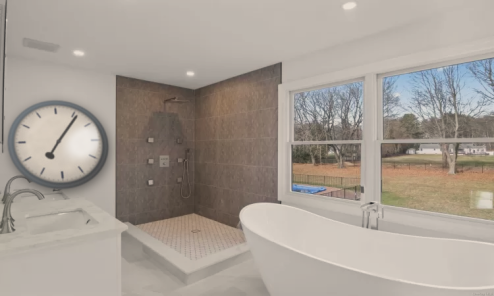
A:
7,06
